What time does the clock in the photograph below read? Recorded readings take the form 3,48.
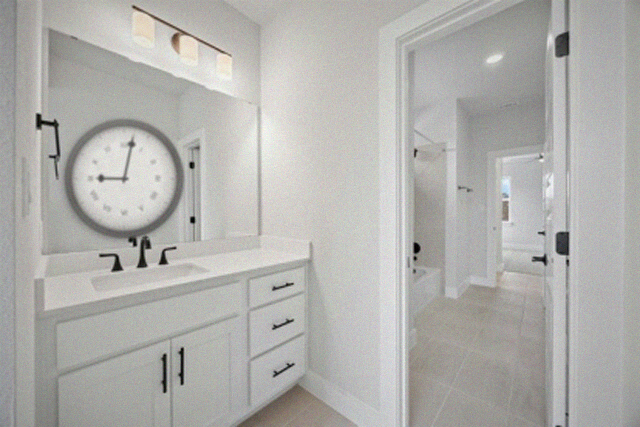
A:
9,02
